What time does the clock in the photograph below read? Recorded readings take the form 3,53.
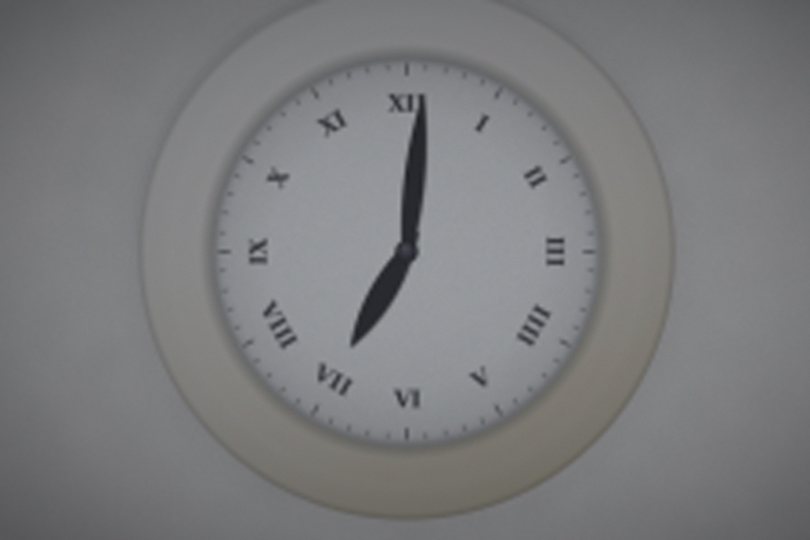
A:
7,01
